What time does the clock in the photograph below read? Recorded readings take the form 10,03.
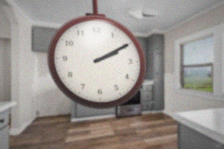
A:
2,10
